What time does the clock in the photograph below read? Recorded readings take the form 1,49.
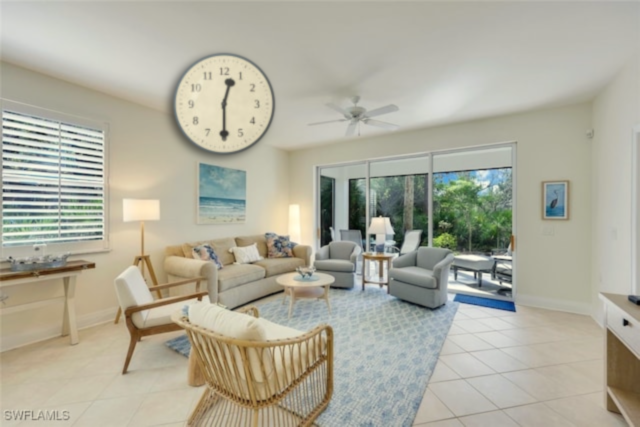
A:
12,30
